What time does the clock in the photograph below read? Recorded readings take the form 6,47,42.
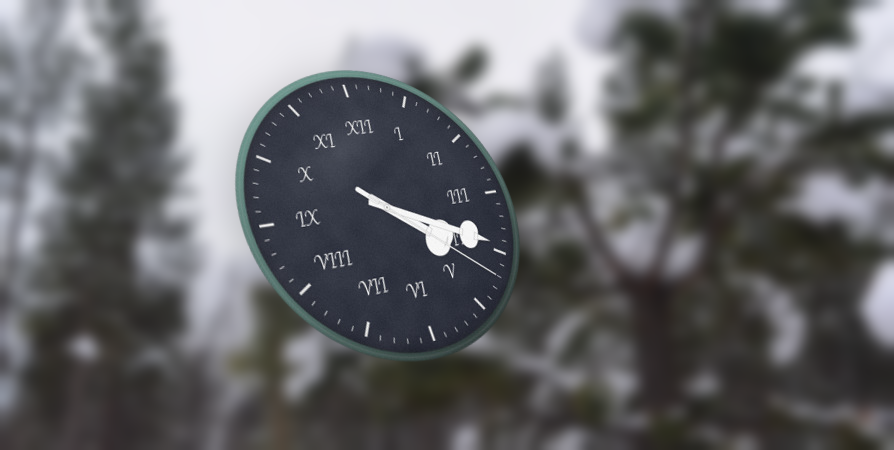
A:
4,19,22
